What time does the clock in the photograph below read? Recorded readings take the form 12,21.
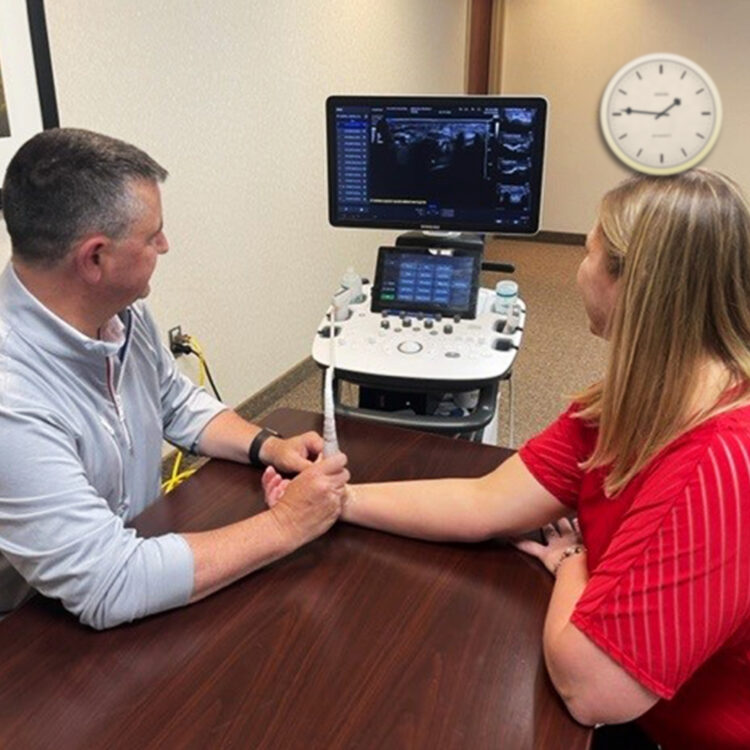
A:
1,46
